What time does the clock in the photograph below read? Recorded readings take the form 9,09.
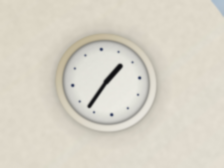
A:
1,37
